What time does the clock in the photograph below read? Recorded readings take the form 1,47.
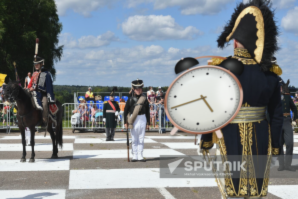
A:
4,41
